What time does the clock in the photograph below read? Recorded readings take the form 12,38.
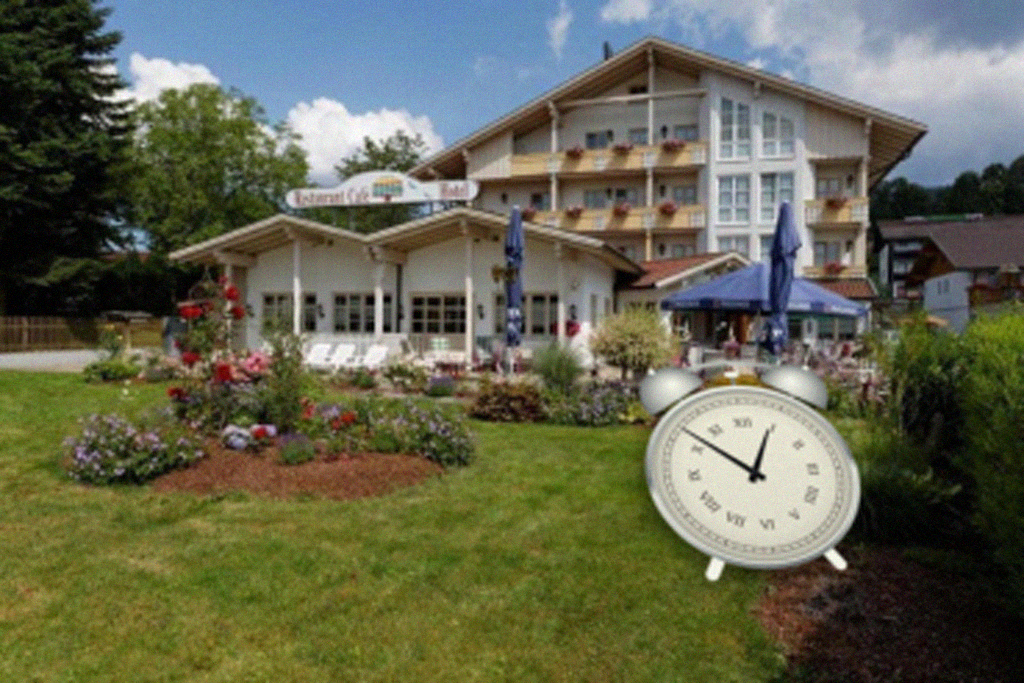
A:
12,52
